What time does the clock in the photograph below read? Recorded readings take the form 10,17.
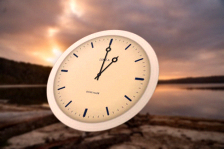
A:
1,00
